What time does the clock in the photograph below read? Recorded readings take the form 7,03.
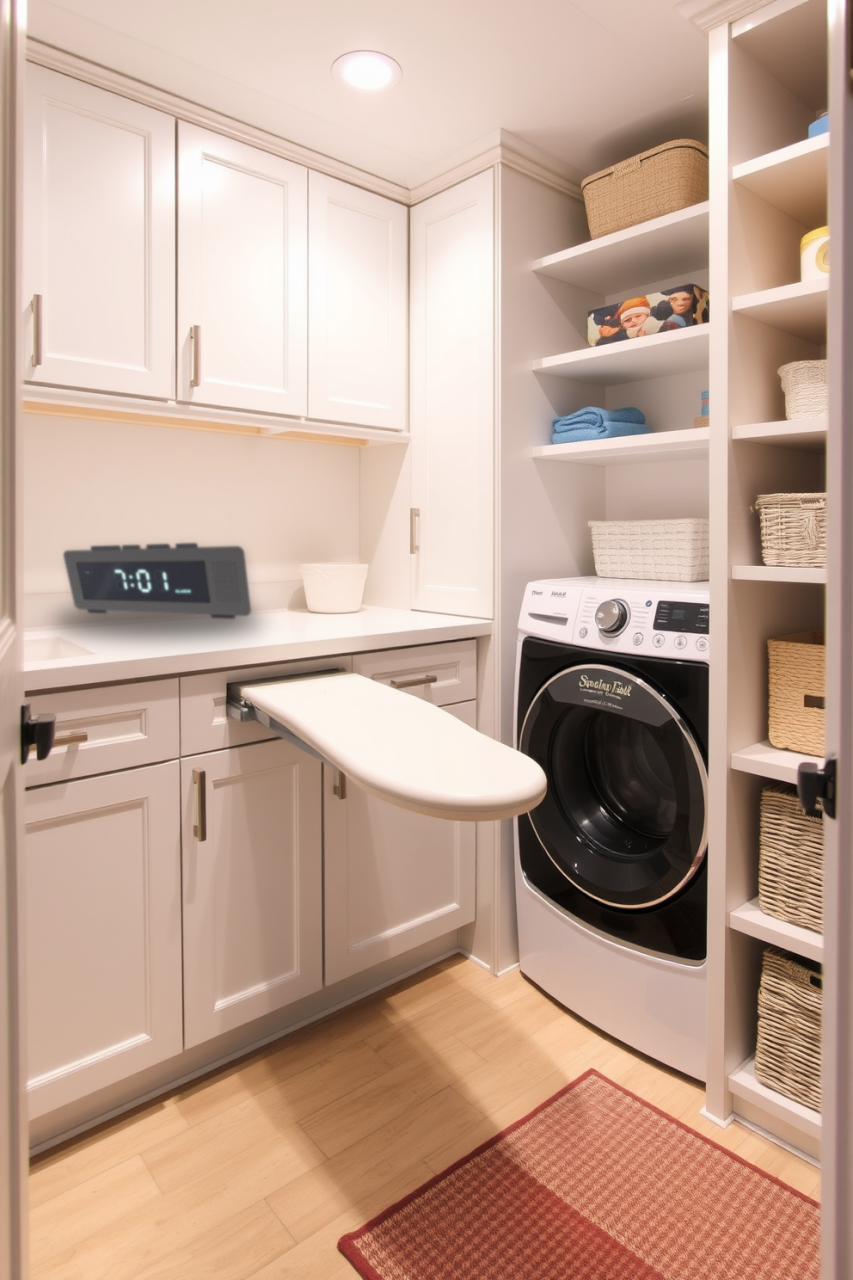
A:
7,01
